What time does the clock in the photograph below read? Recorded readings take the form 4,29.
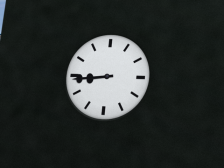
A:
8,44
